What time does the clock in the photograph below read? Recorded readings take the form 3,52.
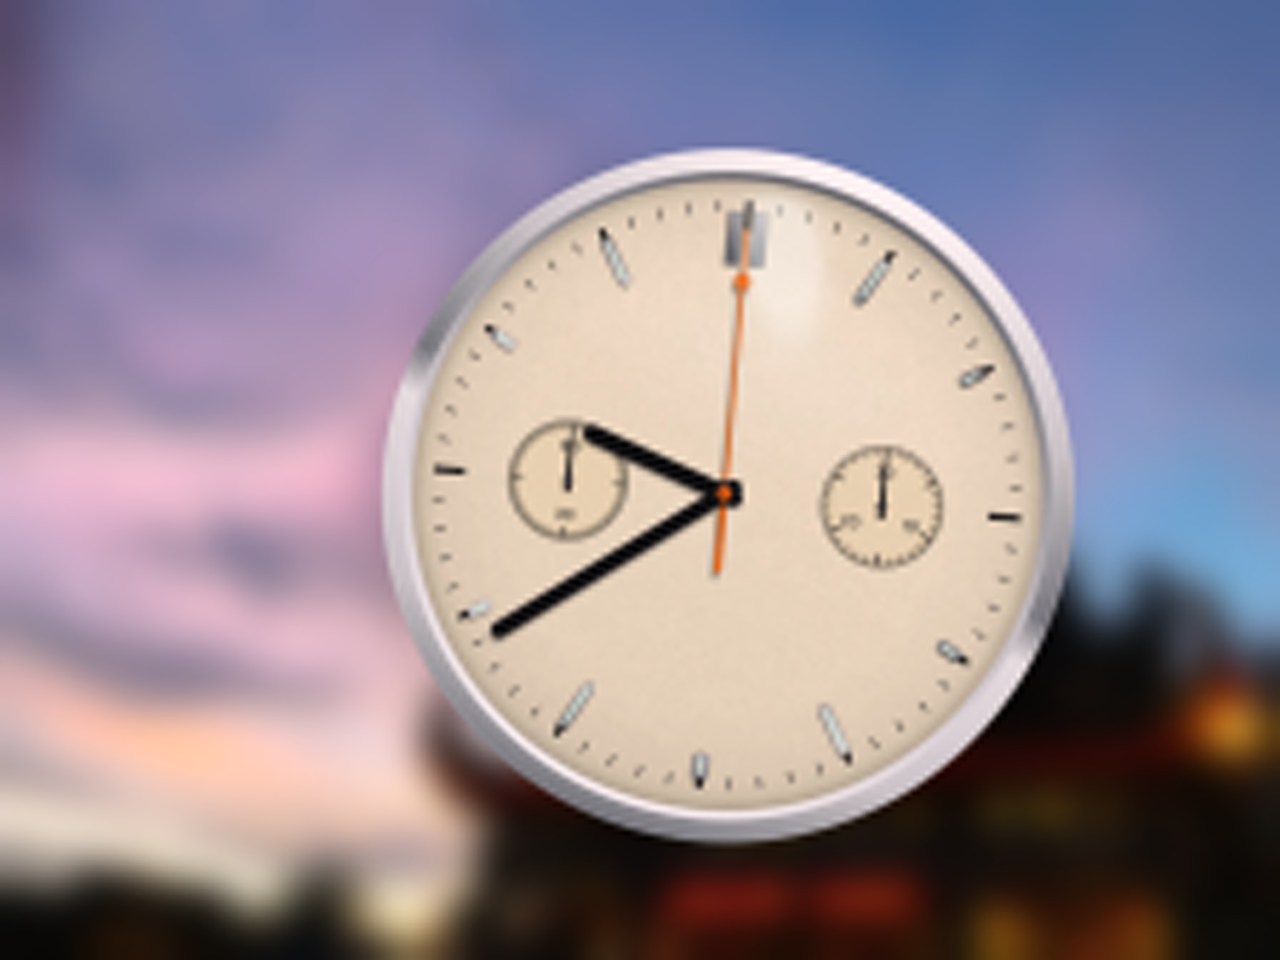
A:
9,39
